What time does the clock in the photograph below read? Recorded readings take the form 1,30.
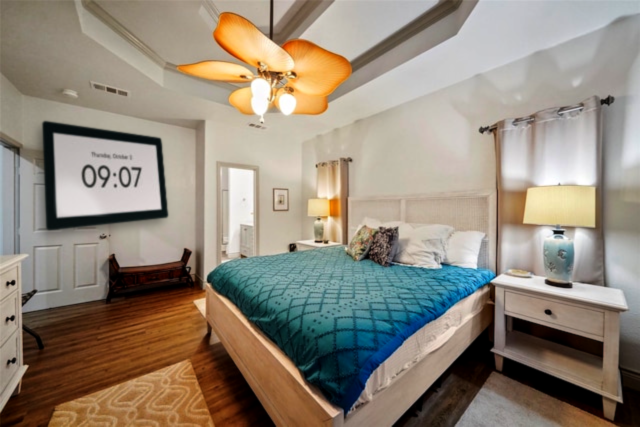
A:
9,07
